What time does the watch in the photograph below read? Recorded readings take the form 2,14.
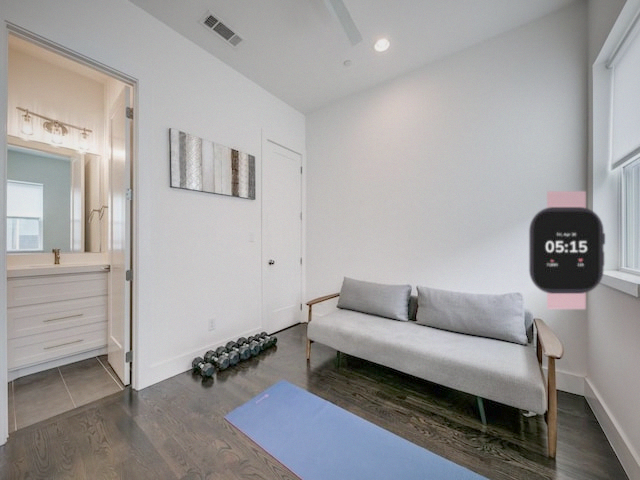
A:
5,15
